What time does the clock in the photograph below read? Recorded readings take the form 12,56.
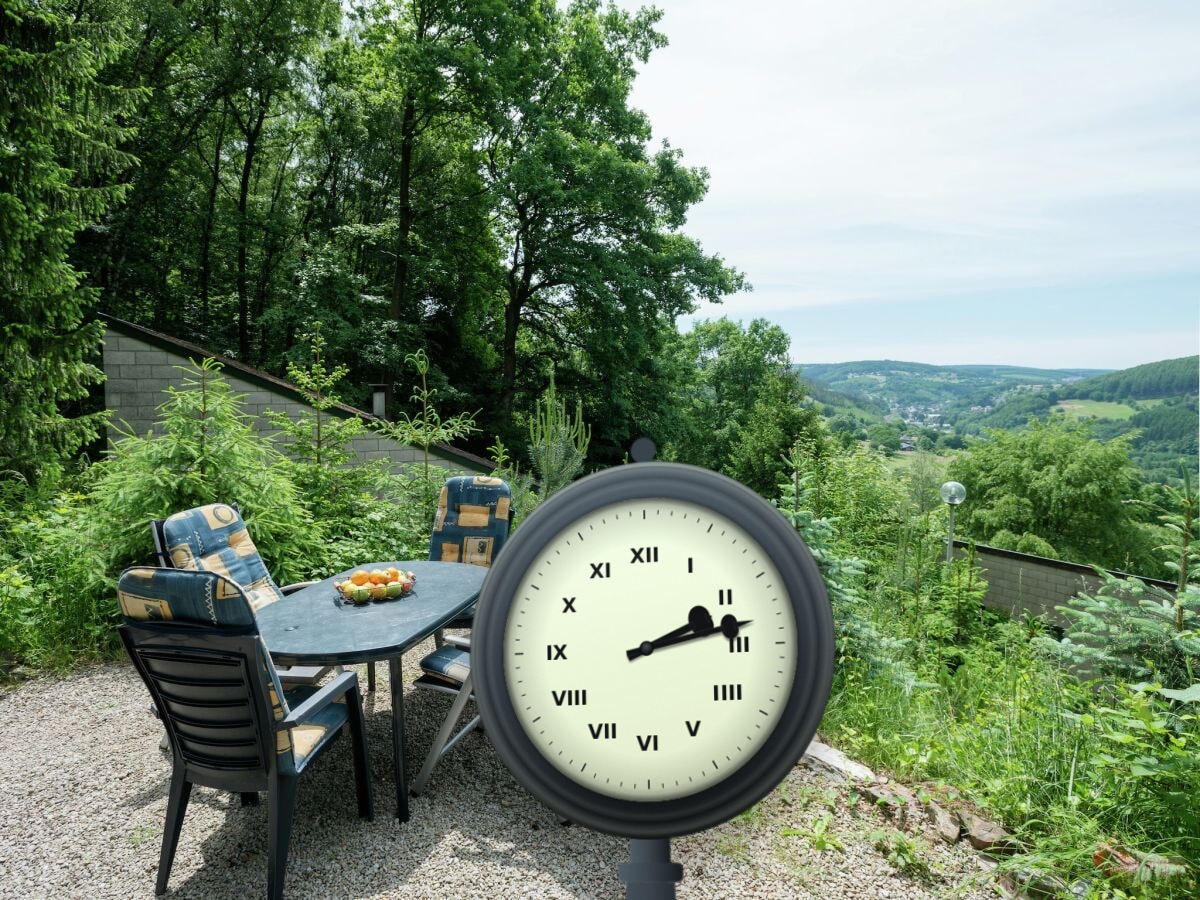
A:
2,13
